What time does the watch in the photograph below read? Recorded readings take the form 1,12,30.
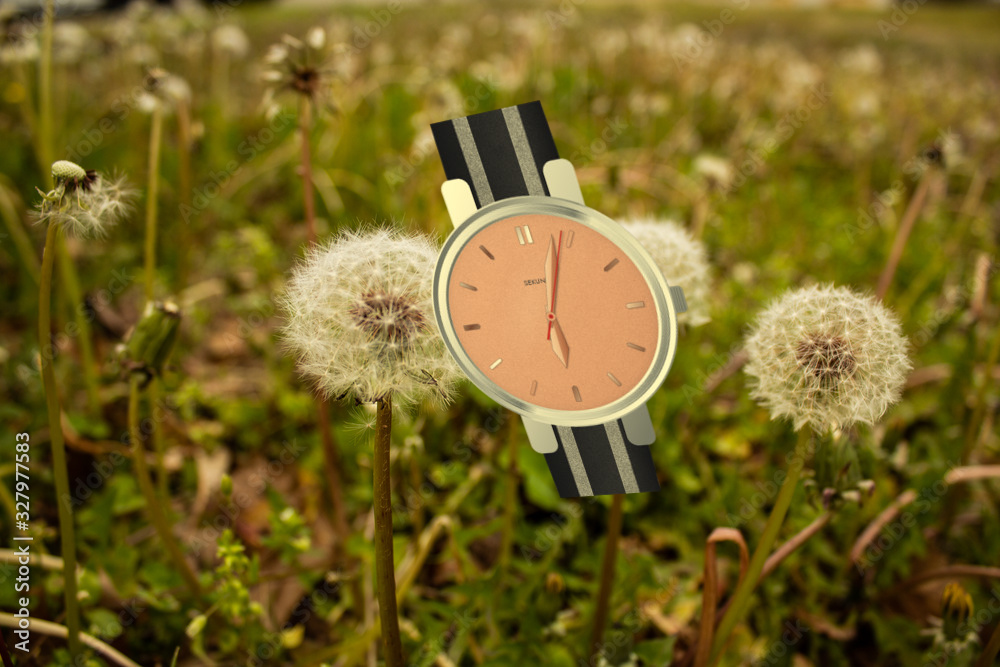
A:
6,03,04
